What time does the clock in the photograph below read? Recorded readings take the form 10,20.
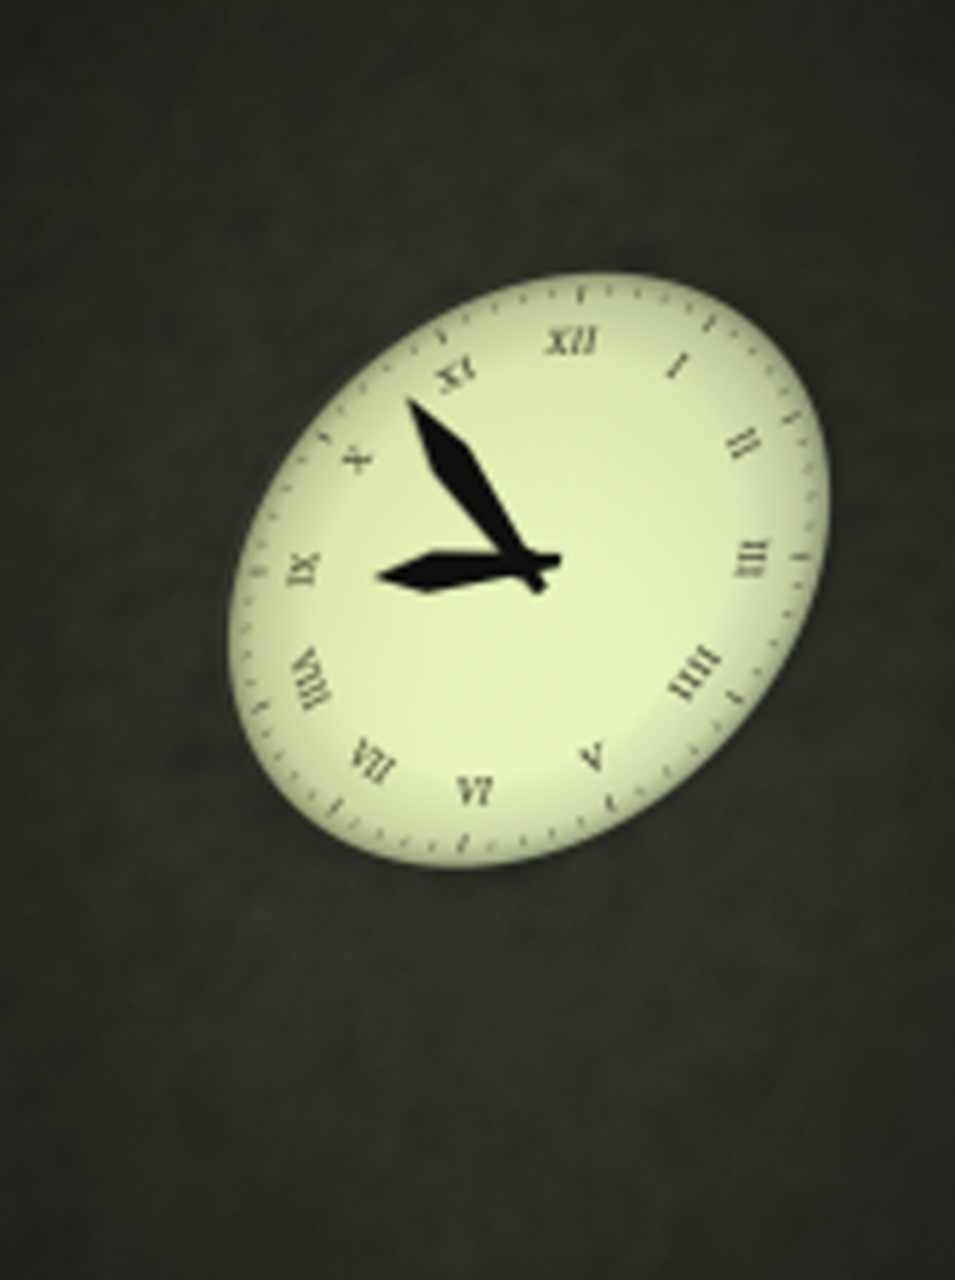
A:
8,53
